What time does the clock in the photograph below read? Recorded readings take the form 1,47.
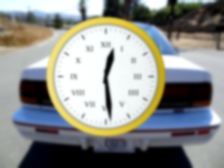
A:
12,29
